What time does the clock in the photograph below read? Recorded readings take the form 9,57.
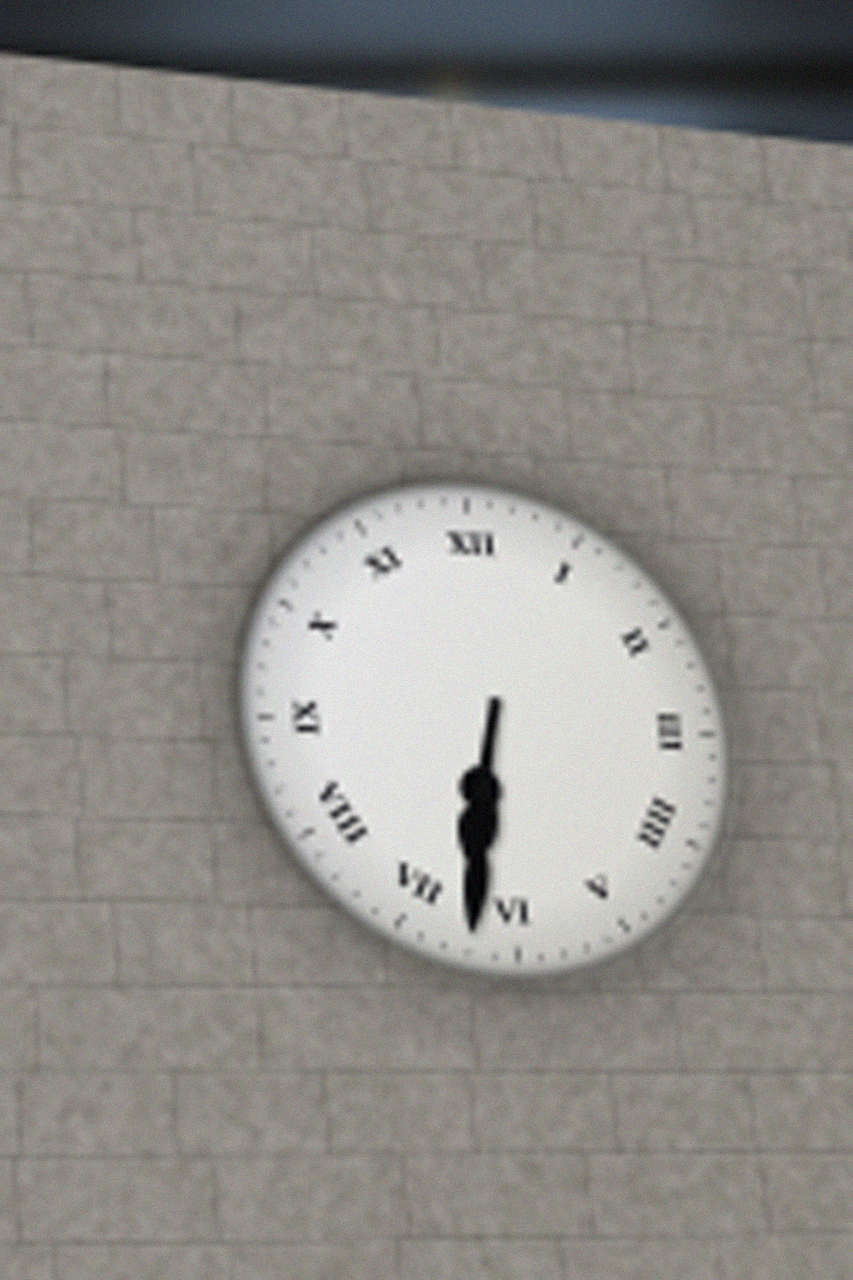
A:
6,32
